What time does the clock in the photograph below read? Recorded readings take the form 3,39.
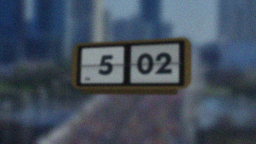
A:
5,02
